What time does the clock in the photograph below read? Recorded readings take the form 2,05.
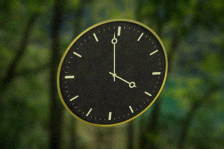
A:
3,59
